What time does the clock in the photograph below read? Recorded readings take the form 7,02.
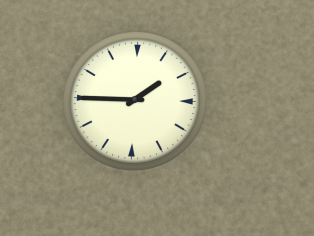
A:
1,45
